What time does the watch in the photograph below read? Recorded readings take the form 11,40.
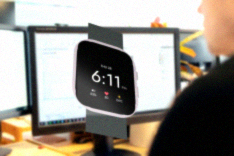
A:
6,11
